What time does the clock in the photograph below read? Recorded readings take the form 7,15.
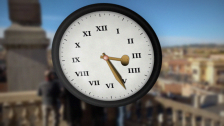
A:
3,26
